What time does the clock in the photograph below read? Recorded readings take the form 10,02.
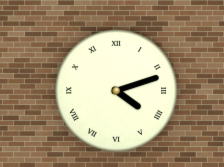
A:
4,12
